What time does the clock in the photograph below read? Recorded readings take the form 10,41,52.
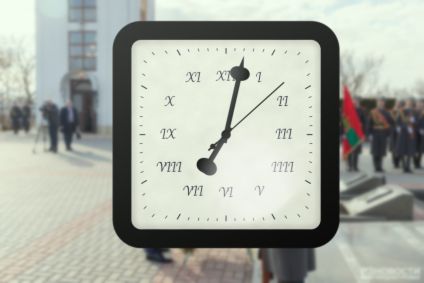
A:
7,02,08
